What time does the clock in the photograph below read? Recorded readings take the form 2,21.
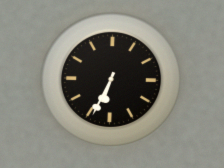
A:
6,34
